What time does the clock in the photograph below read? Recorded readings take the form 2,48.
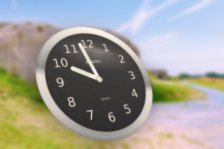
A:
9,58
